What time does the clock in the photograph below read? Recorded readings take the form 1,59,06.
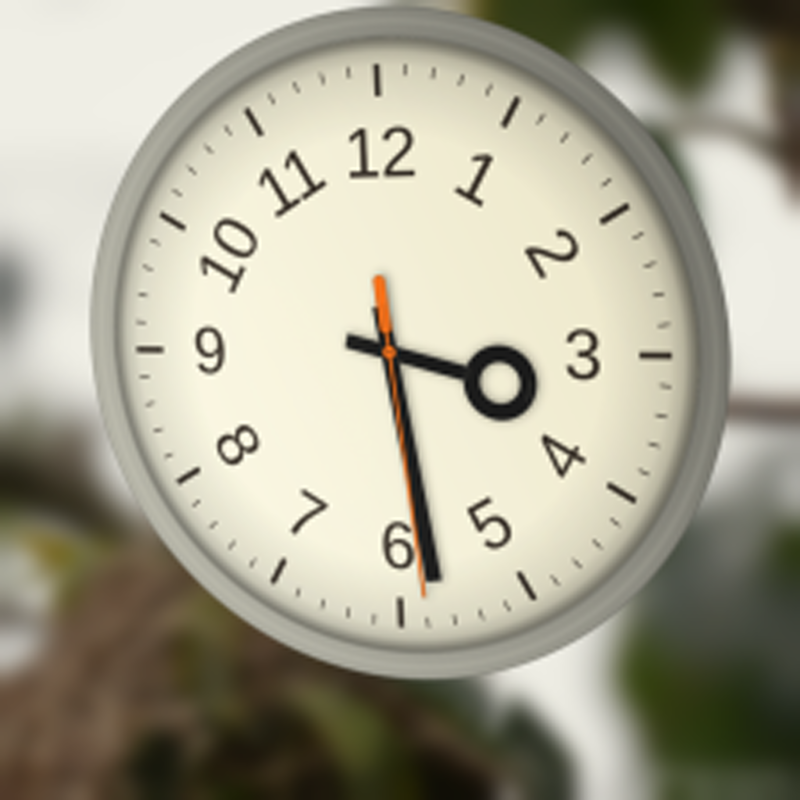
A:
3,28,29
